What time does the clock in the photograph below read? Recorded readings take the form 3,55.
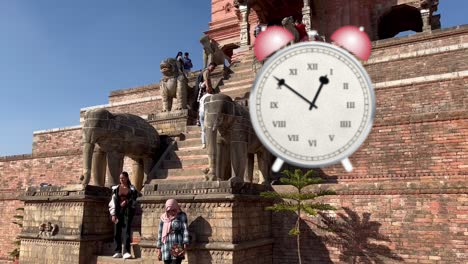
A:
12,51
